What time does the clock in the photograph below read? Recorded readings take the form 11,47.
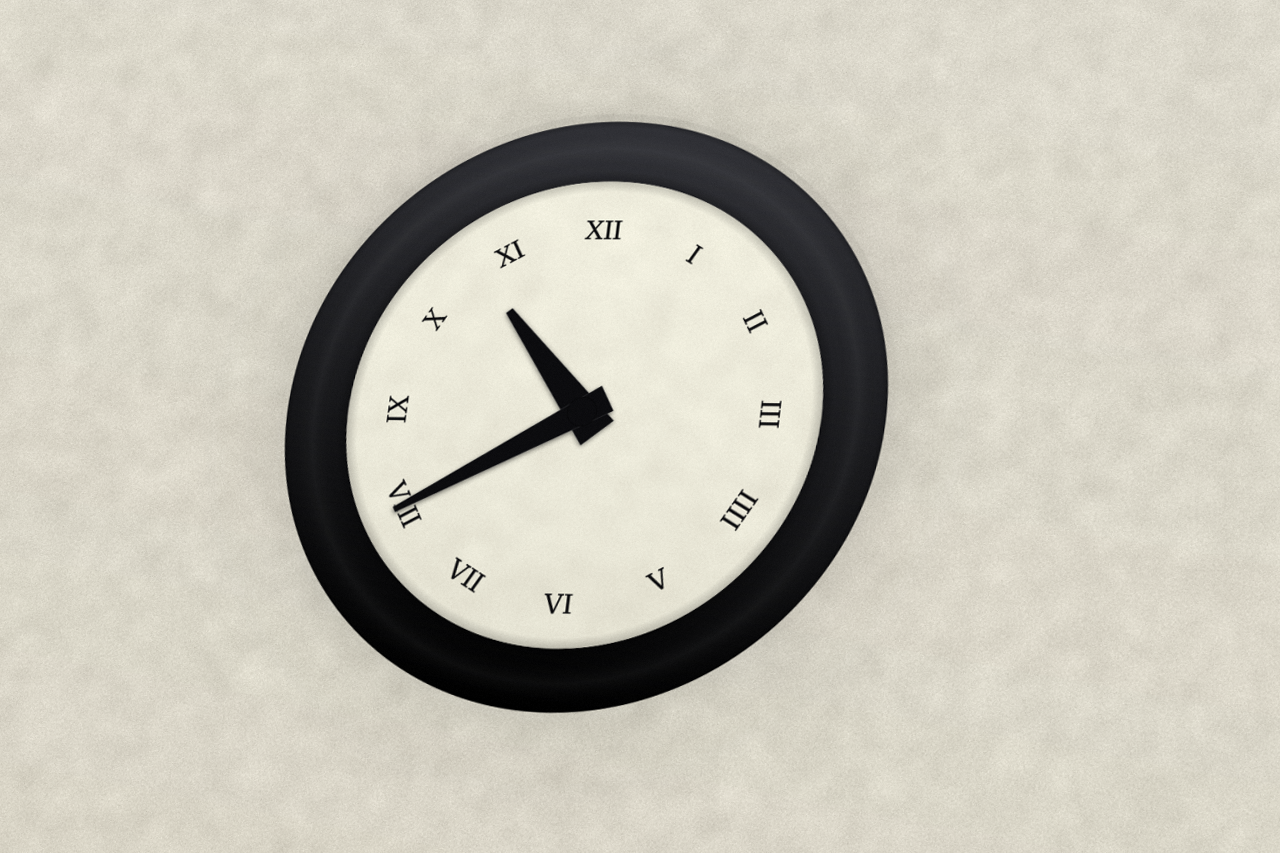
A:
10,40
